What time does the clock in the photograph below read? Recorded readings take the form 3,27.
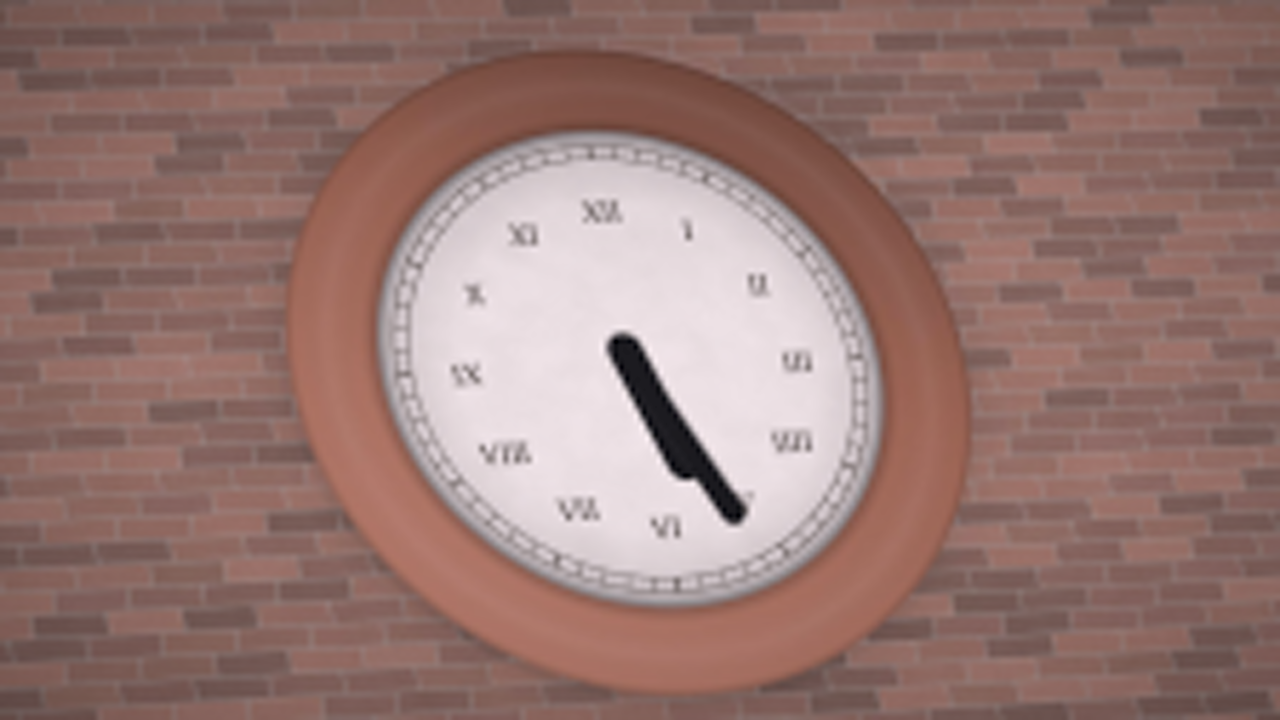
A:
5,26
